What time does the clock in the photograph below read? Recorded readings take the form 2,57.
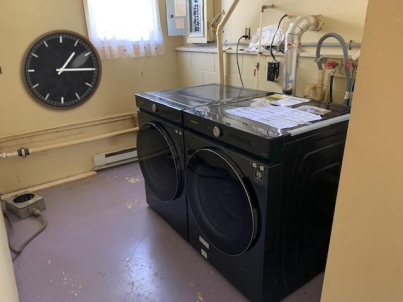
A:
1,15
